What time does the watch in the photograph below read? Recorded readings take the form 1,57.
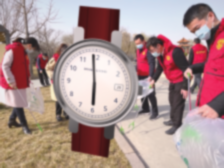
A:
5,59
